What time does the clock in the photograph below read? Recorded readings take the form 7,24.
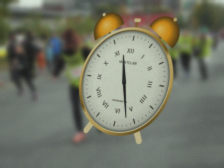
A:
11,27
